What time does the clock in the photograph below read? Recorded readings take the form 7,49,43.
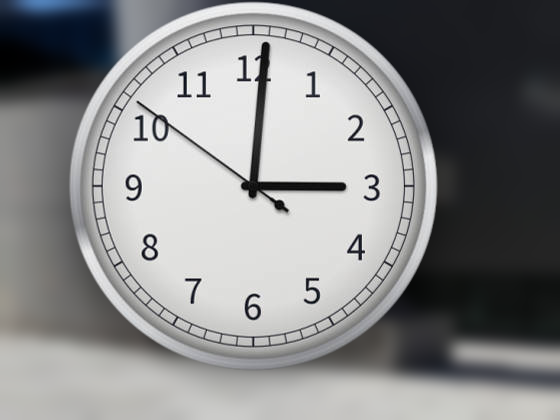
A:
3,00,51
